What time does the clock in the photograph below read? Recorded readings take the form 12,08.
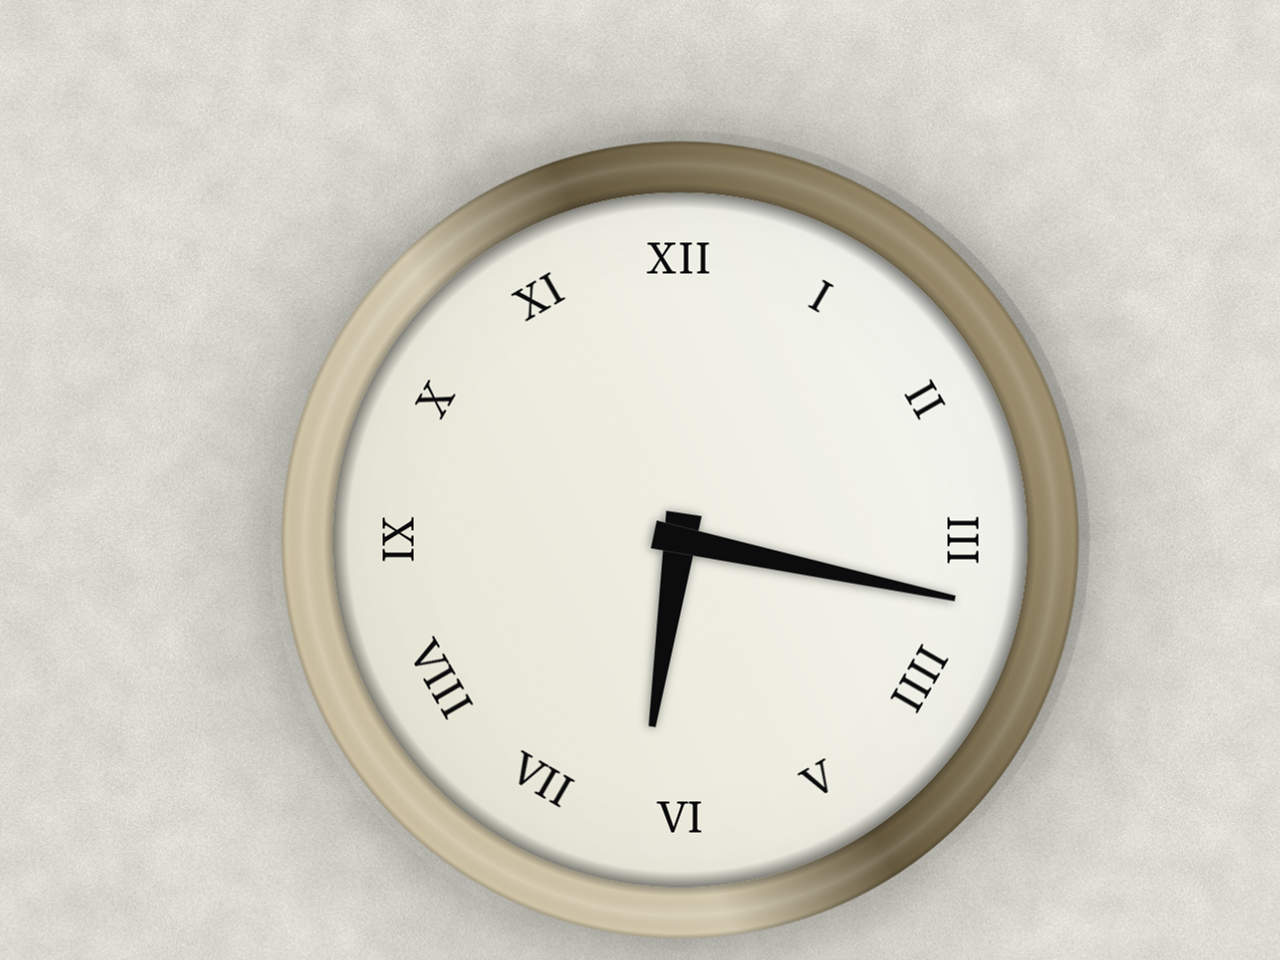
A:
6,17
